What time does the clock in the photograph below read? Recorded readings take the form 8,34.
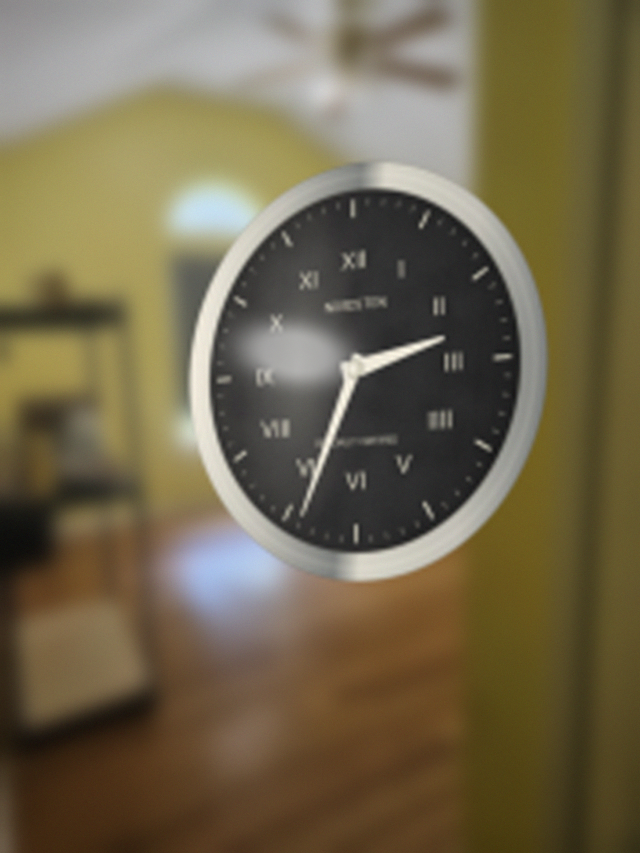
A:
2,34
